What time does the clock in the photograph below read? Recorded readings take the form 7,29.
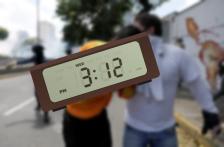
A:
3,12
